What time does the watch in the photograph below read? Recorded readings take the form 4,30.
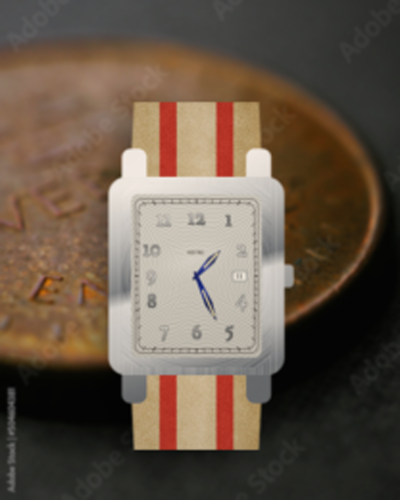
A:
1,26
